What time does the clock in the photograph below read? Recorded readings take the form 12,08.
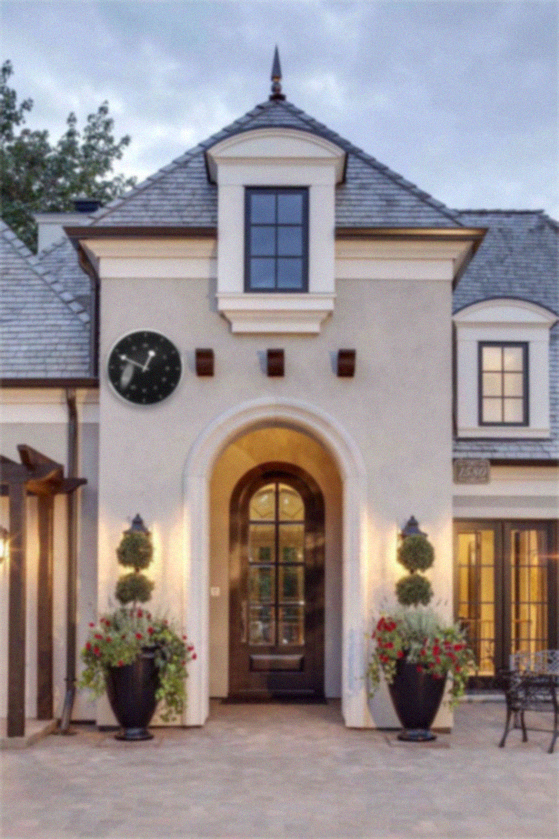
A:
12,49
